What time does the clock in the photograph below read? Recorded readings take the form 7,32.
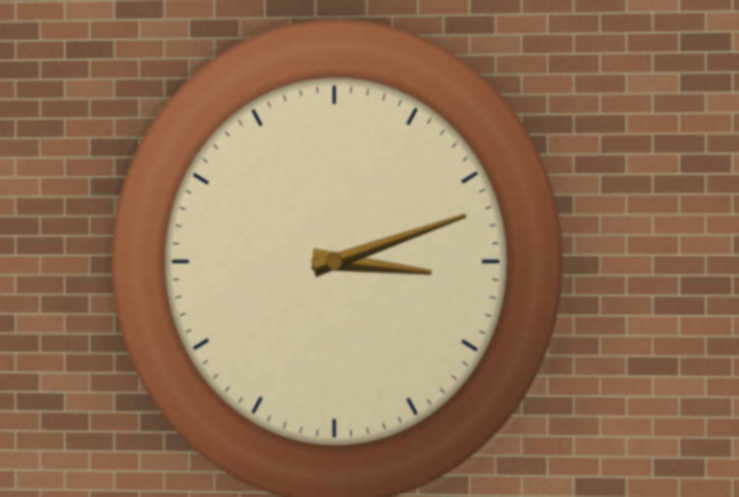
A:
3,12
